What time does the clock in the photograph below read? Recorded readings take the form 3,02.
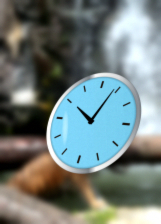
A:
10,04
